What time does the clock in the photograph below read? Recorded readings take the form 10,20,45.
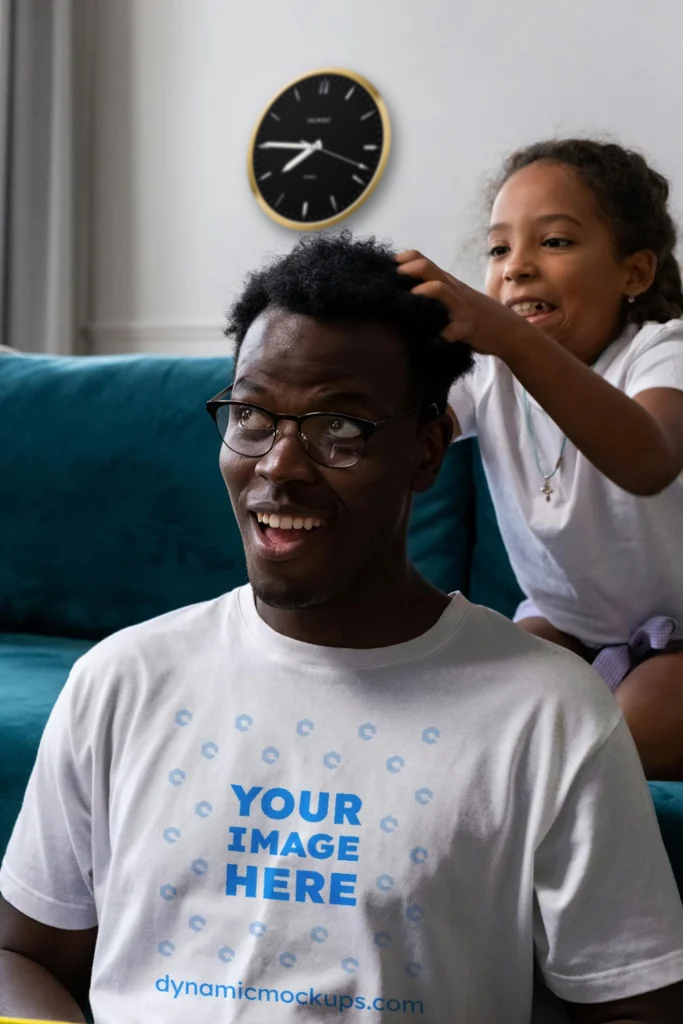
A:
7,45,18
